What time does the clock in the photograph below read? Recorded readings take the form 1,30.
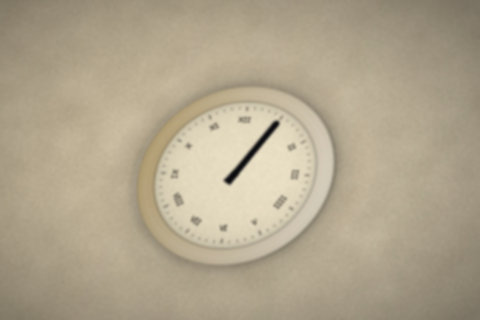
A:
1,05
